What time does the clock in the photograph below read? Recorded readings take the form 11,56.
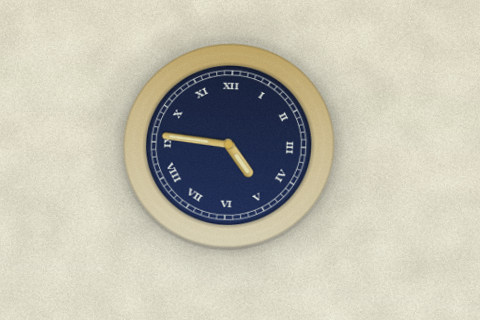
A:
4,46
